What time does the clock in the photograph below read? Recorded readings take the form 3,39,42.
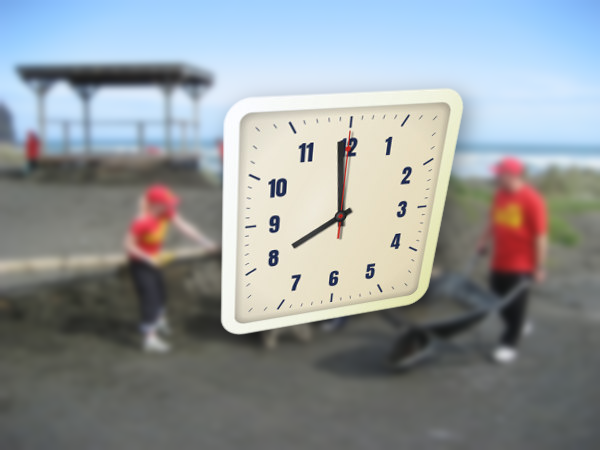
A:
7,59,00
